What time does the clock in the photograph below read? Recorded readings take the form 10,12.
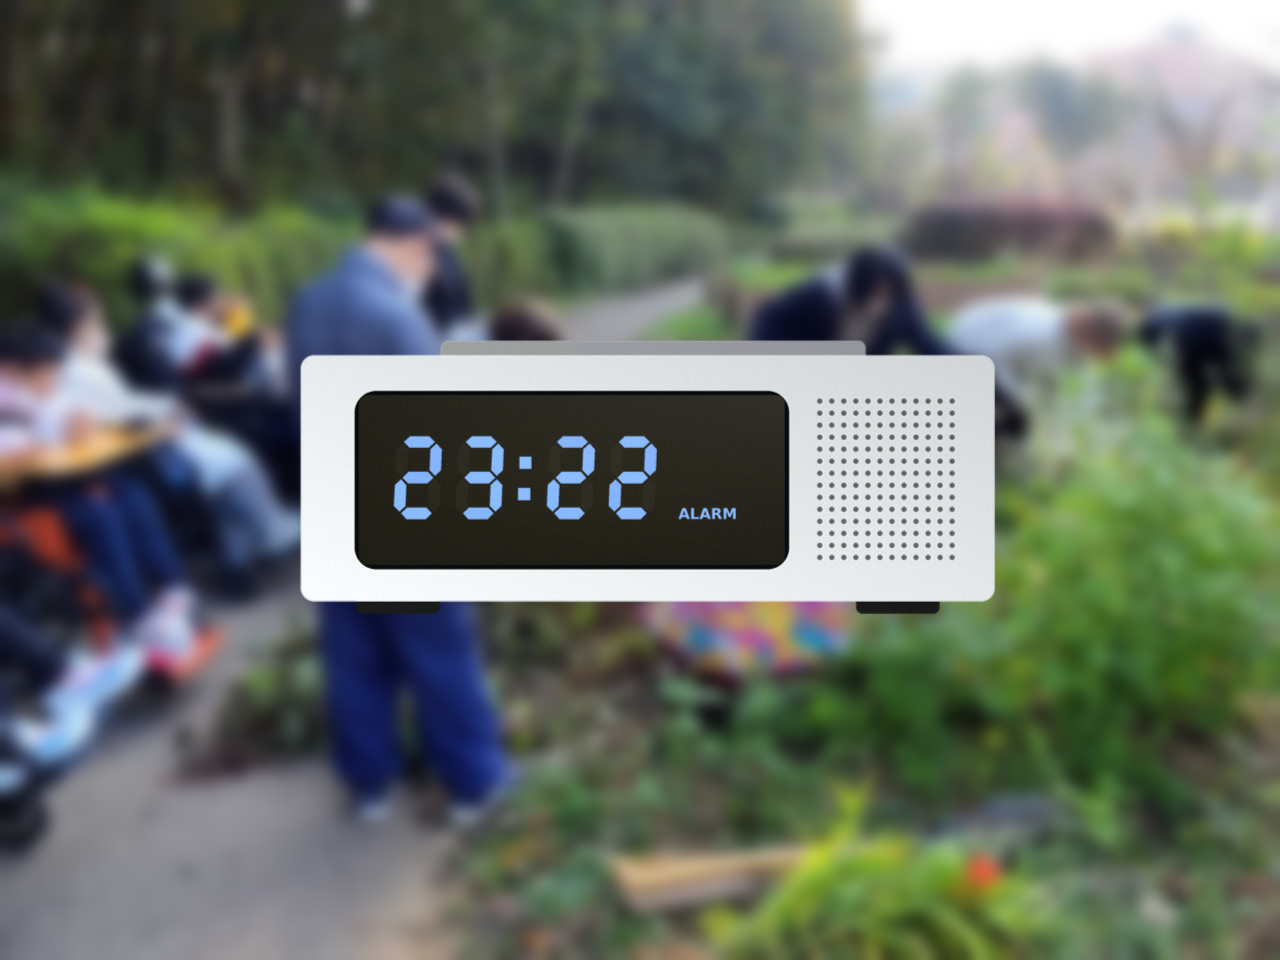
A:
23,22
